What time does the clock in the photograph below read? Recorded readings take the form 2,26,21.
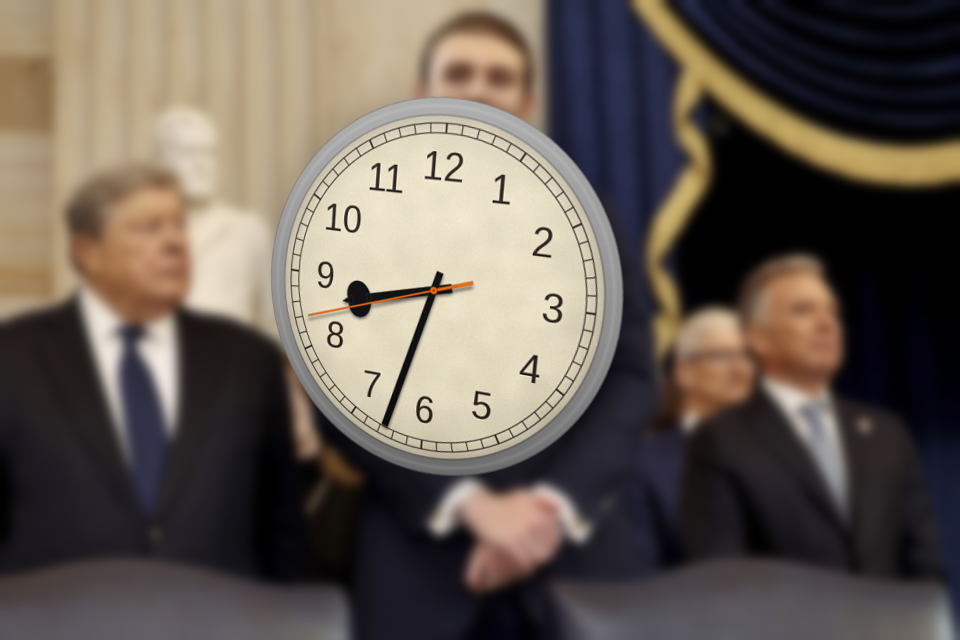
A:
8,32,42
